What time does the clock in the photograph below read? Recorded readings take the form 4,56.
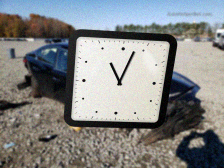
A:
11,03
